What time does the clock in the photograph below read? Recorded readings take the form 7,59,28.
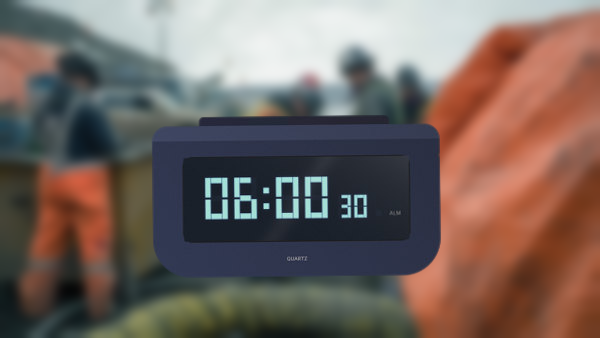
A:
6,00,30
